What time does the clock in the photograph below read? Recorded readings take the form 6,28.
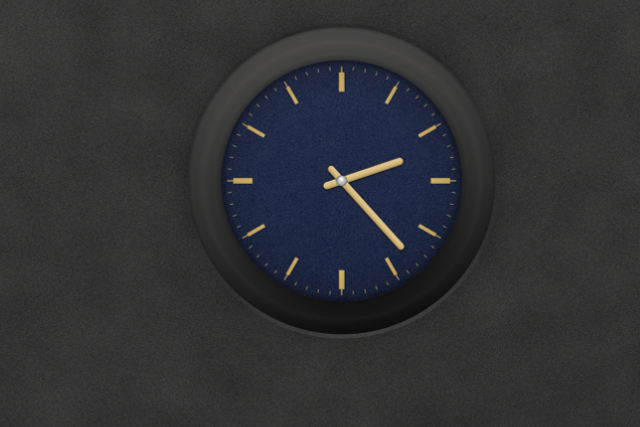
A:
2,23
